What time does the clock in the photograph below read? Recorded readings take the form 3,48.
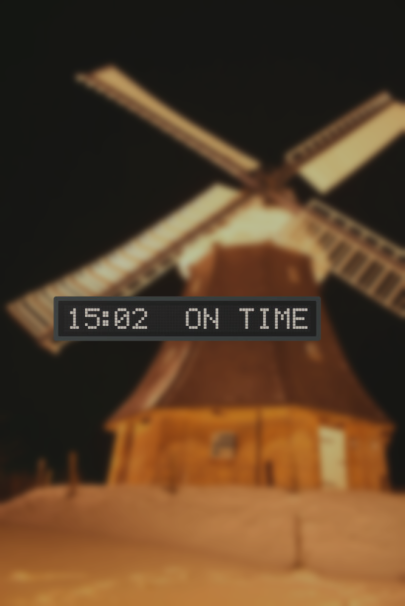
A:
15,02
